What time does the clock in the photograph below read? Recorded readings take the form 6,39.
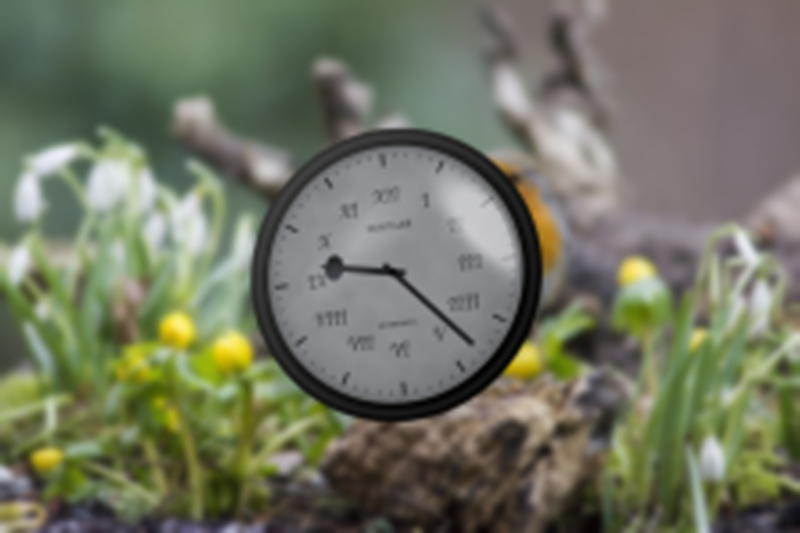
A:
9,23
